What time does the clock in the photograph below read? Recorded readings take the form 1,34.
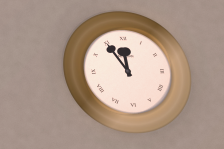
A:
11,55
